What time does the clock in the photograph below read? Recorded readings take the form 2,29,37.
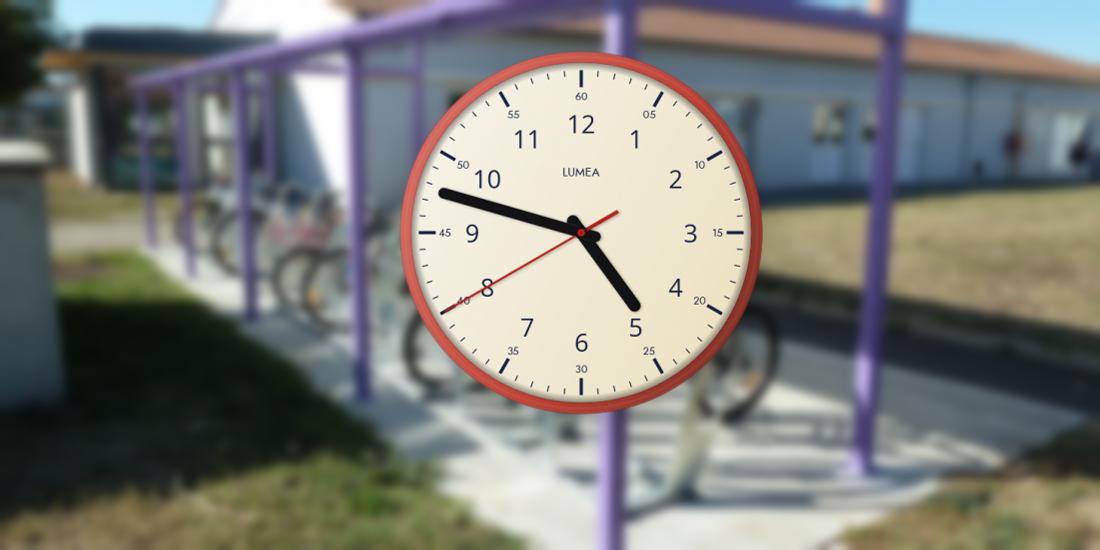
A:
4,47,40
